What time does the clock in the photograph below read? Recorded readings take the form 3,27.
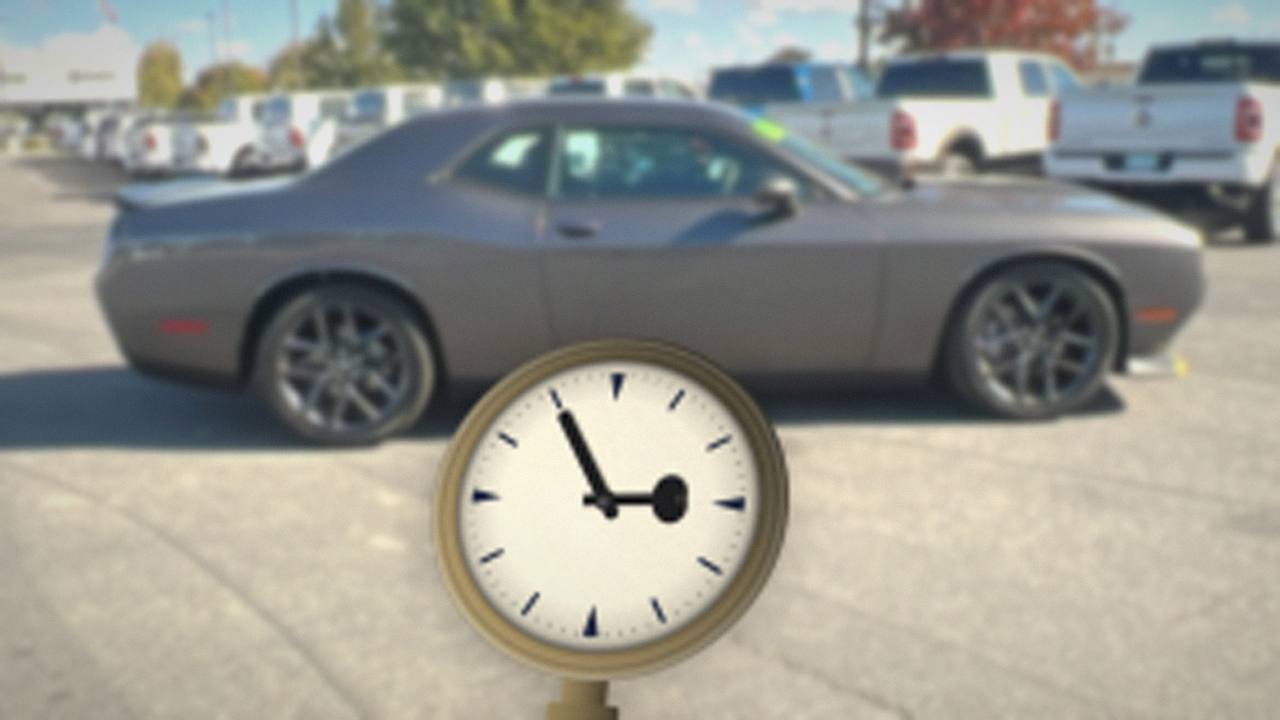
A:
2,55
